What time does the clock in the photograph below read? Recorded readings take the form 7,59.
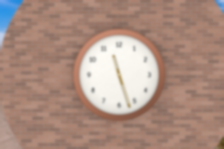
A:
11,27
